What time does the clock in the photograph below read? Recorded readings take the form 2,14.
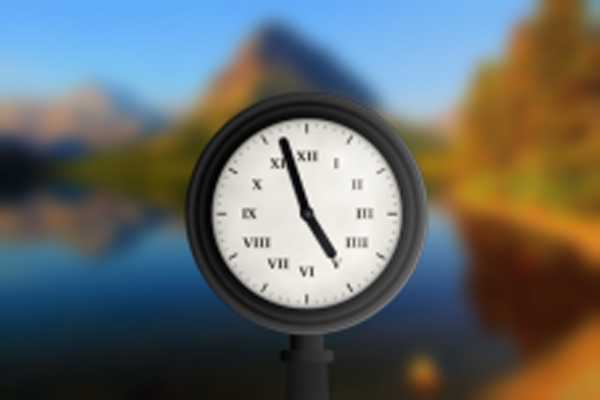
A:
4,57
